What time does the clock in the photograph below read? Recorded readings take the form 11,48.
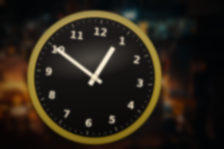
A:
12,50
